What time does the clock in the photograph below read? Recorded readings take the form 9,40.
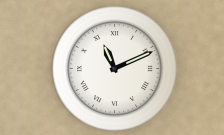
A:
11,11
